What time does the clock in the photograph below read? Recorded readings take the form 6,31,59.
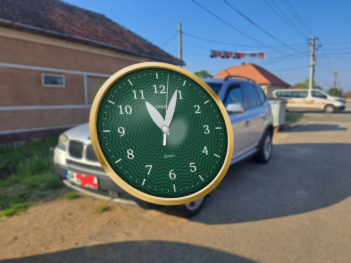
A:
11,04,02
